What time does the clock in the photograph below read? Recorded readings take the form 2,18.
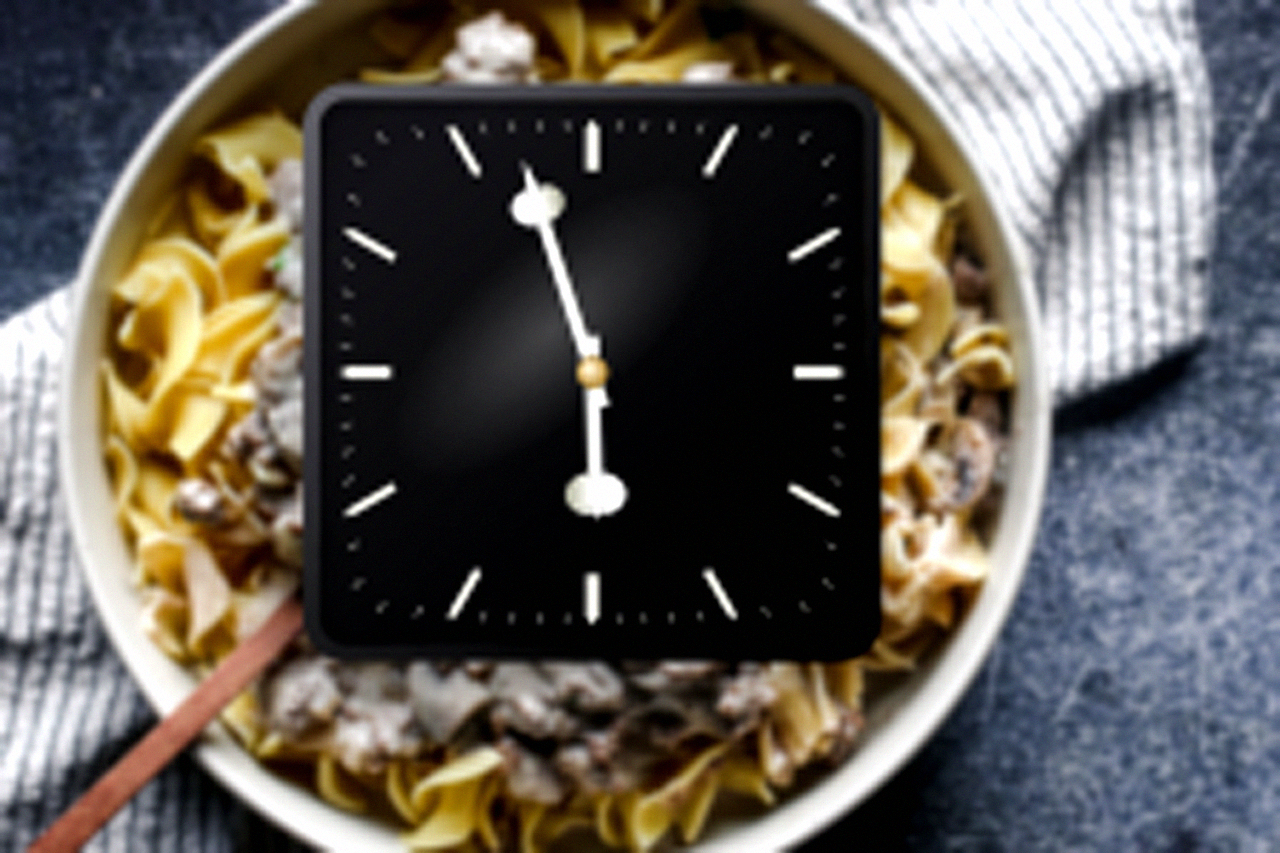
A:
5,57
